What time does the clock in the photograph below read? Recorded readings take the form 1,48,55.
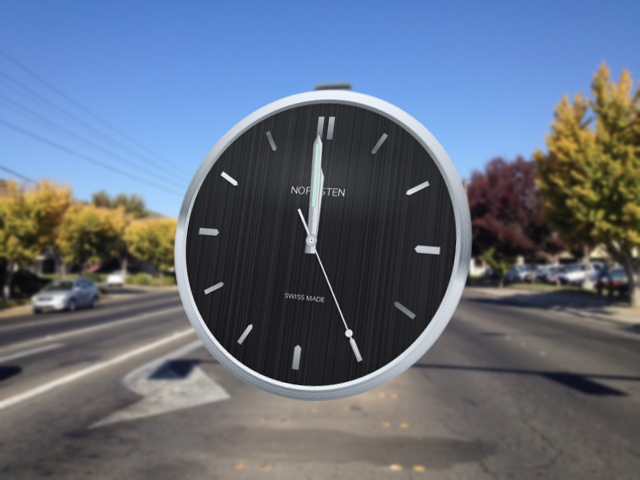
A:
11,59,25
